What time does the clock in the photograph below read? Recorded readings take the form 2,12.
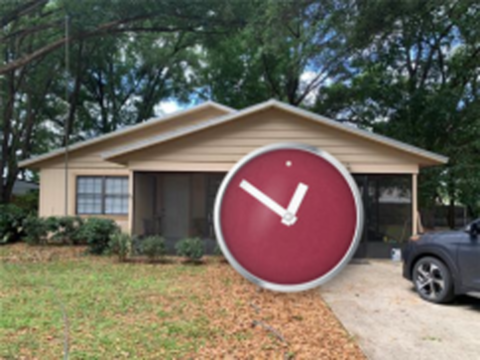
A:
12,51
